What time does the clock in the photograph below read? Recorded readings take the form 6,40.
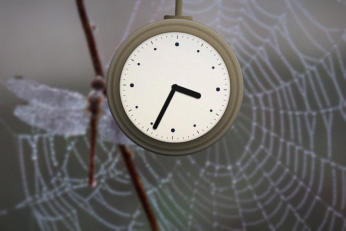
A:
3,34
